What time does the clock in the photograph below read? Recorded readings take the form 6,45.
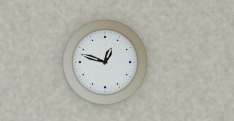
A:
12,48
